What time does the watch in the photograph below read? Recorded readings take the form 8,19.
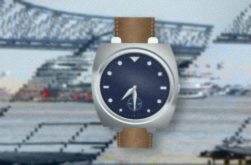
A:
7,30
